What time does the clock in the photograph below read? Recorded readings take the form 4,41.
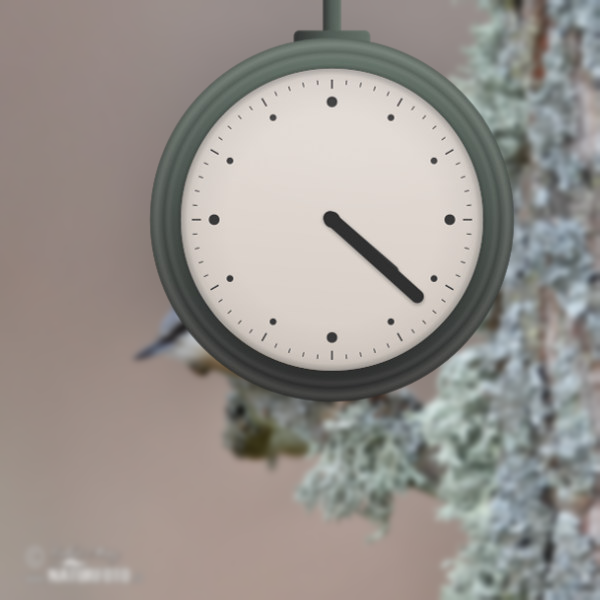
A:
4,22
